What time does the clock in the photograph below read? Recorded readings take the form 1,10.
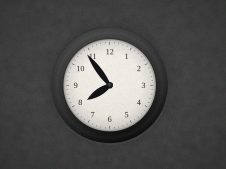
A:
7,54
